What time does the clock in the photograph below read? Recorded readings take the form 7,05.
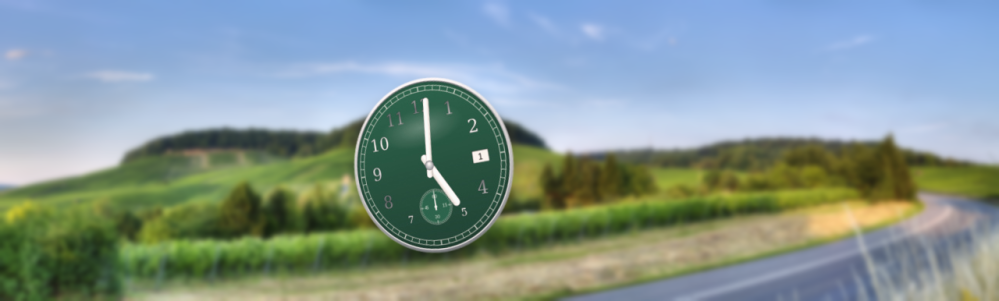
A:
5,01
